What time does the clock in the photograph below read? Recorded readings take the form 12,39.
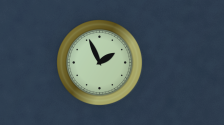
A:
1,56
